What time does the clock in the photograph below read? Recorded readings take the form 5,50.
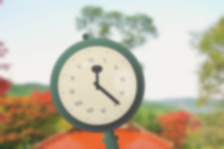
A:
12,24
